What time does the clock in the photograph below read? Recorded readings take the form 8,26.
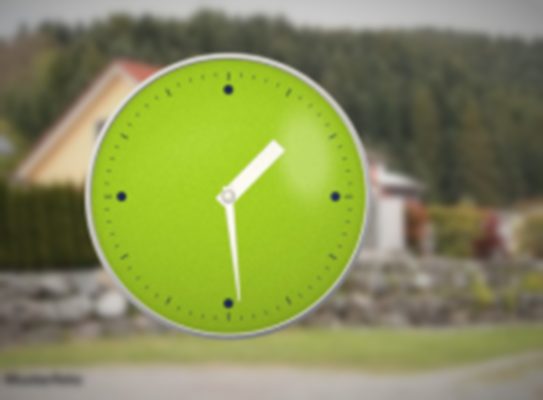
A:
1,29
